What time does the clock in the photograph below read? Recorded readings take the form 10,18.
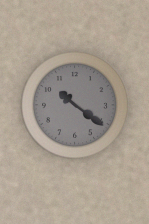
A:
10,21
